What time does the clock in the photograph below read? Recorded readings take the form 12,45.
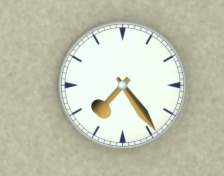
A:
7,24
